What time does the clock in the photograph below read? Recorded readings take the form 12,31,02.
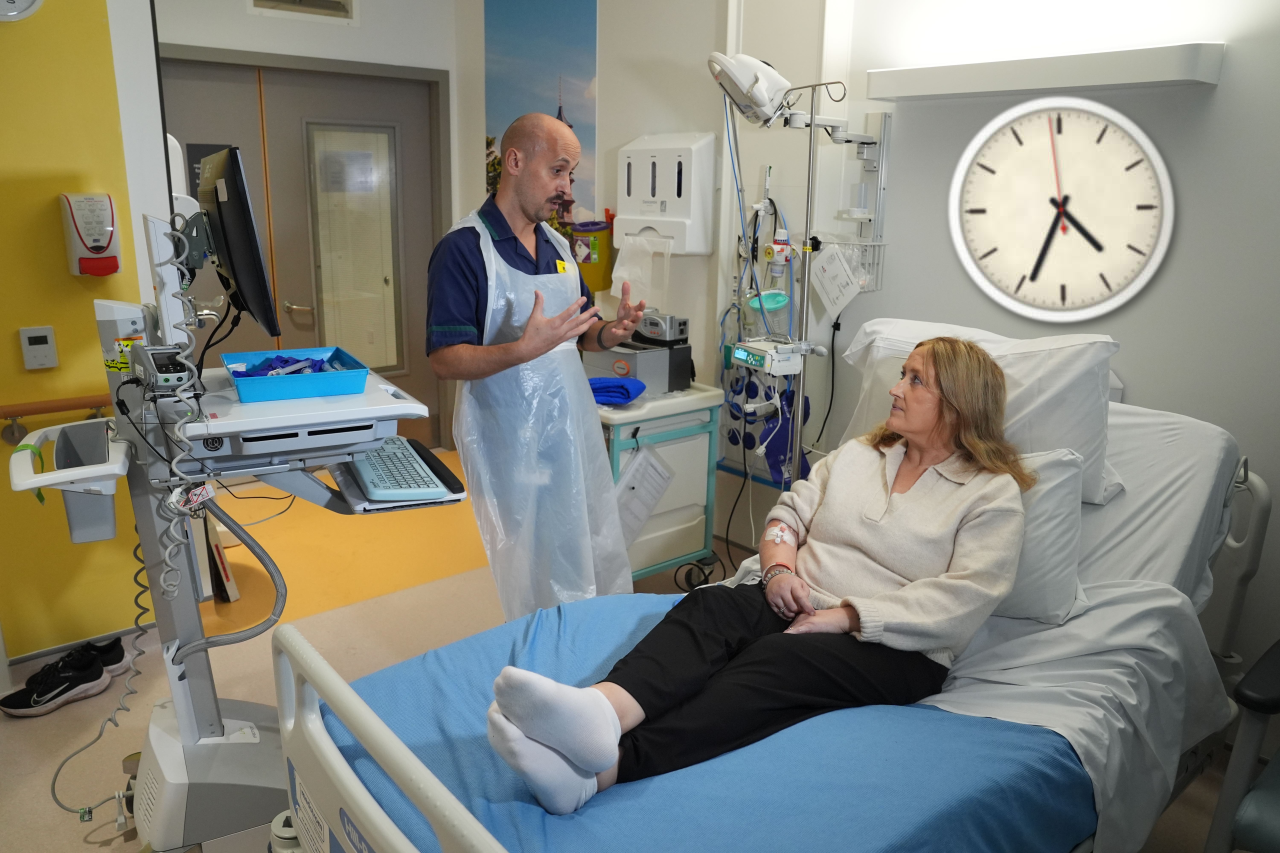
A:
4,33,59
